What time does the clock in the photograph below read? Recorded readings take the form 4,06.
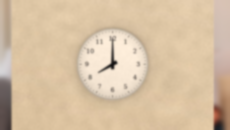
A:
8,00
